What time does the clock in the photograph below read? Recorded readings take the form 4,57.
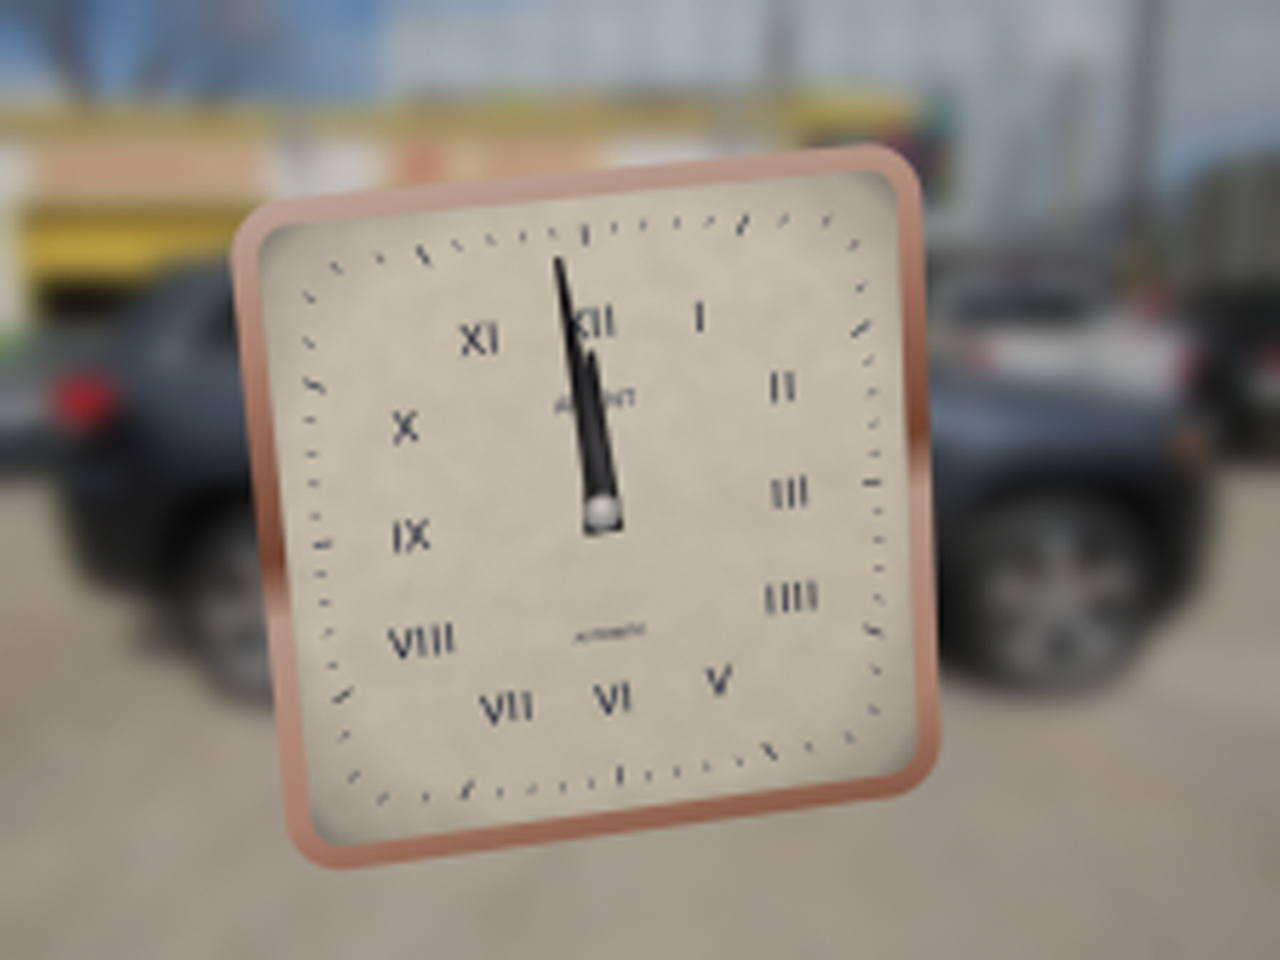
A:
11,59
